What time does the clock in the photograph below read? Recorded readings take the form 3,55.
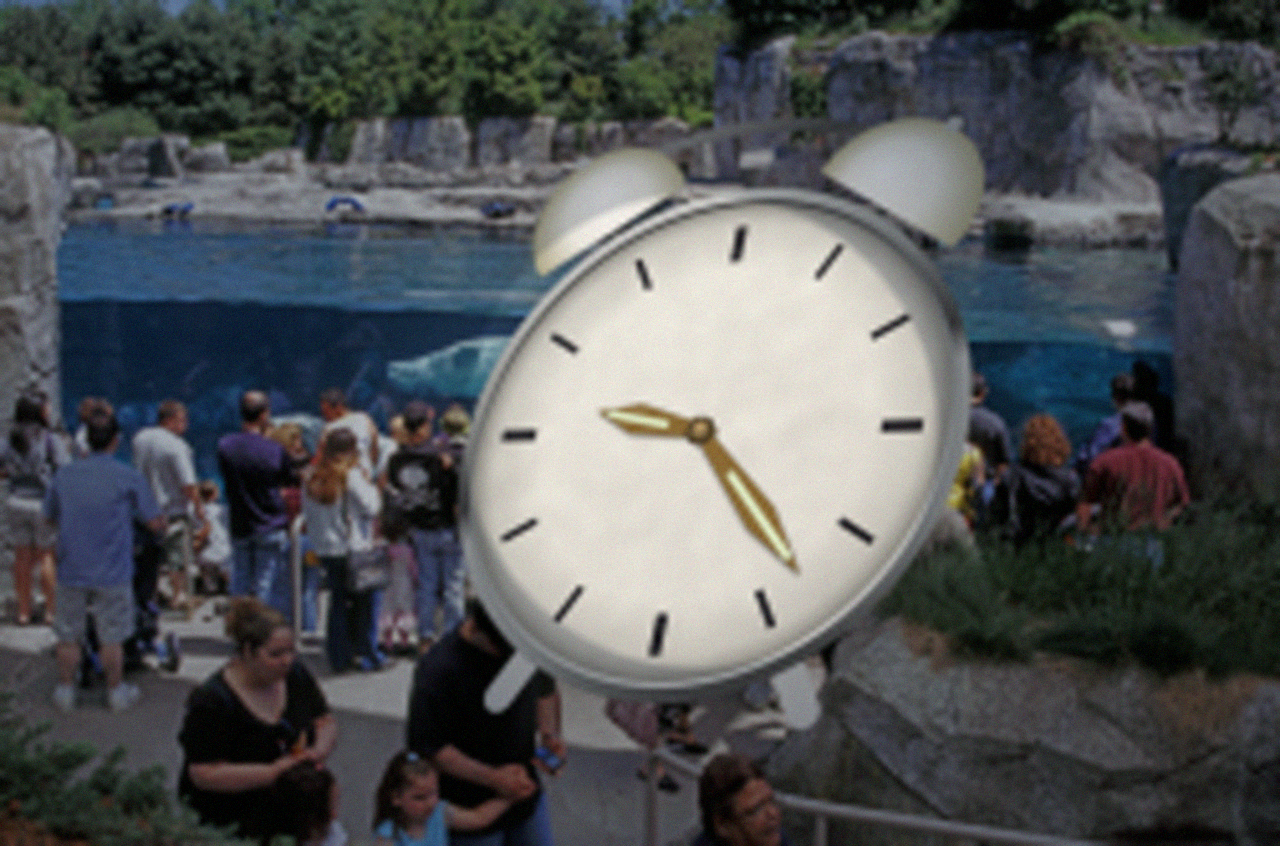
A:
9,23
